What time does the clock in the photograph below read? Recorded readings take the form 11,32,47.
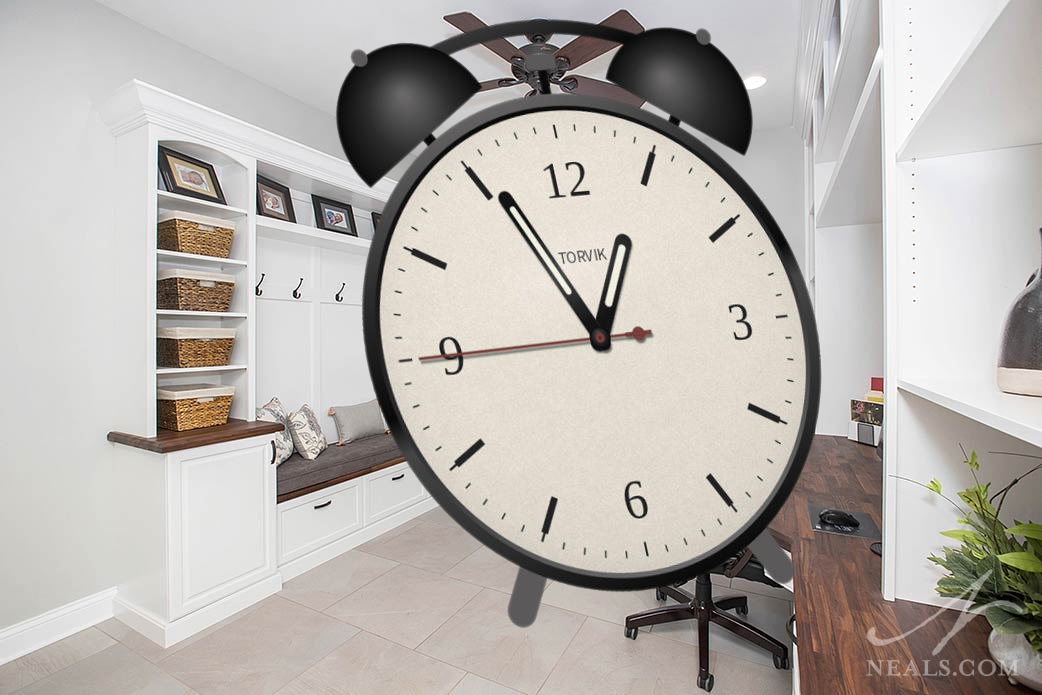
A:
12,55,45
